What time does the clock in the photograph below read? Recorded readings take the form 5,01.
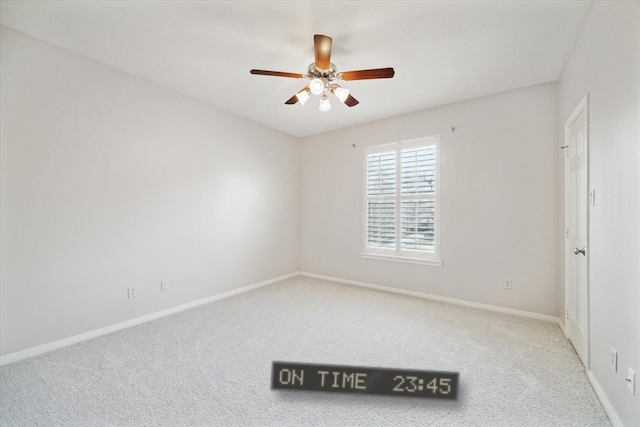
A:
23,45
